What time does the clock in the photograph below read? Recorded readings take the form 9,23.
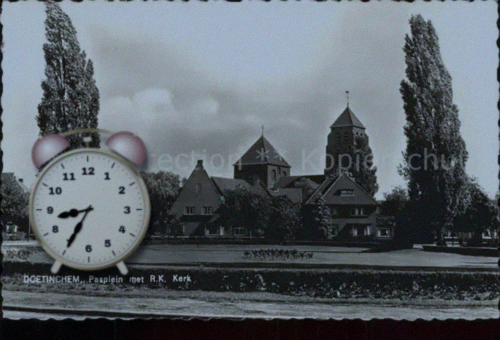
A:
8,35
